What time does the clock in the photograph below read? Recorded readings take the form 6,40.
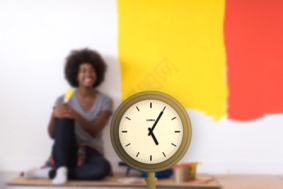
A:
5,05
